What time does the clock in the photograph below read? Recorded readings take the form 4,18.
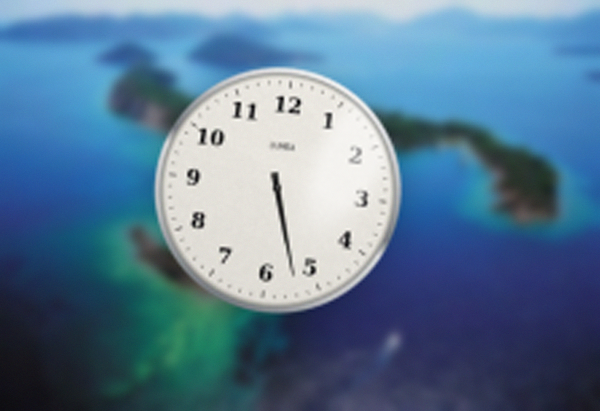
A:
5,27
